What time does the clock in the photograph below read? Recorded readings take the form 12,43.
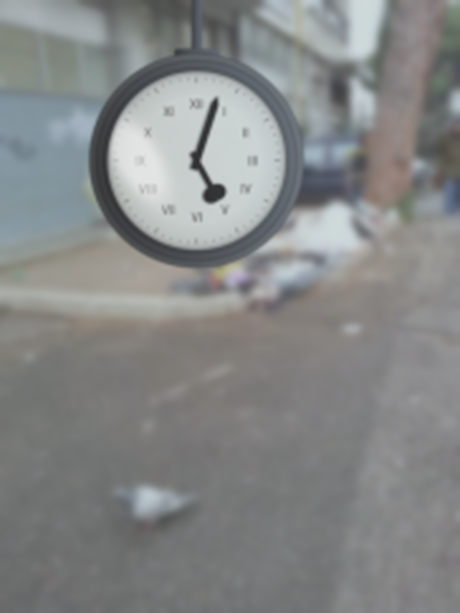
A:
5,03
